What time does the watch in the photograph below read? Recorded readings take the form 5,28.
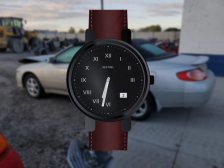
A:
6,32
